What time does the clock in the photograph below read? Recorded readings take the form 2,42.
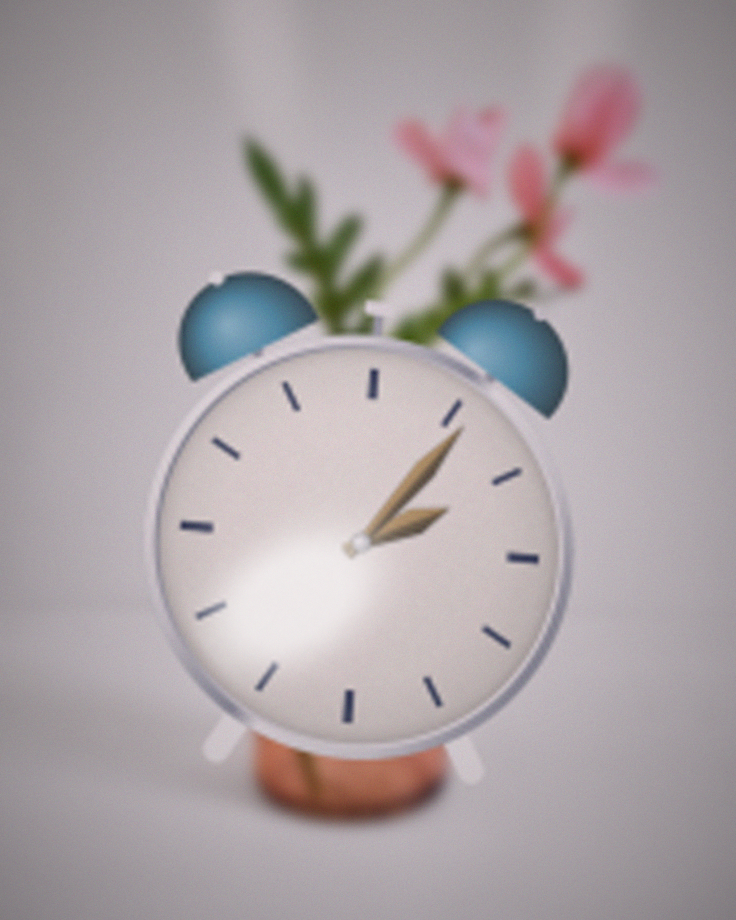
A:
2,06
